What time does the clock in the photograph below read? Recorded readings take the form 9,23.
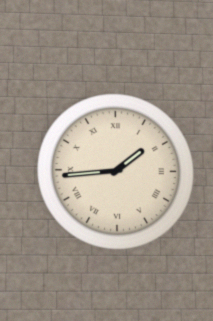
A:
1,44
